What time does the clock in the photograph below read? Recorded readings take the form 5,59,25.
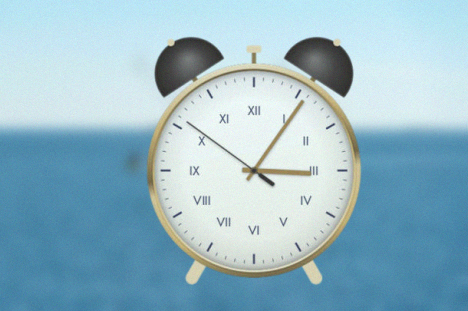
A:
3,05,51
